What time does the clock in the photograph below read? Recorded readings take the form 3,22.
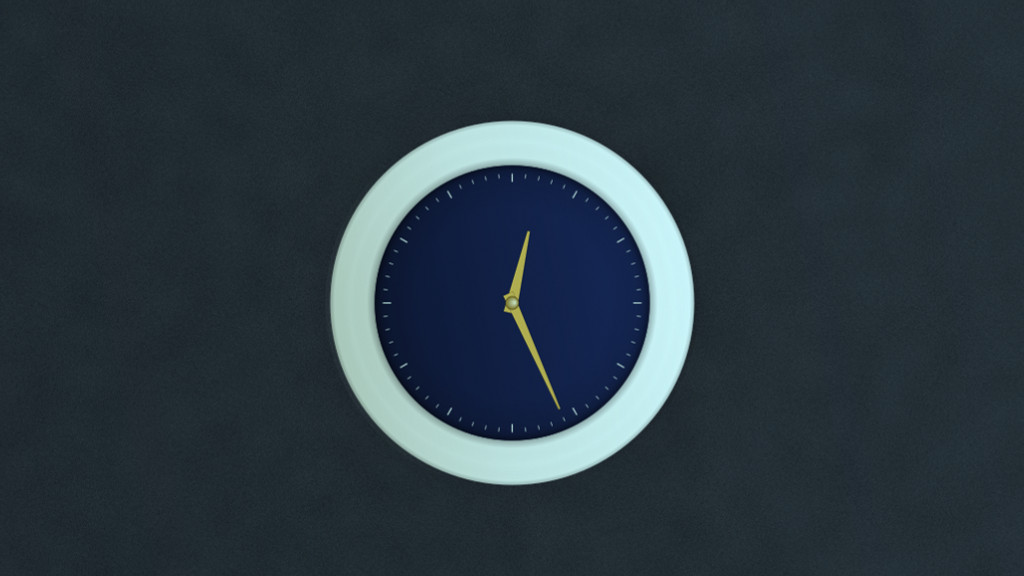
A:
12,26
